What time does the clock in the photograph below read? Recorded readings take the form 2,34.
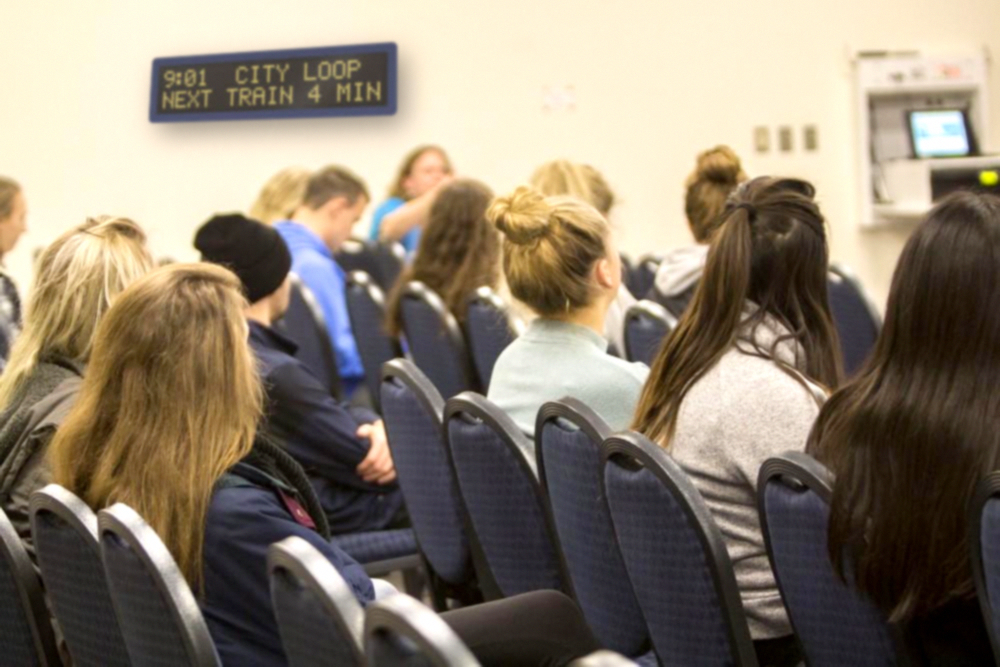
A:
9,01
